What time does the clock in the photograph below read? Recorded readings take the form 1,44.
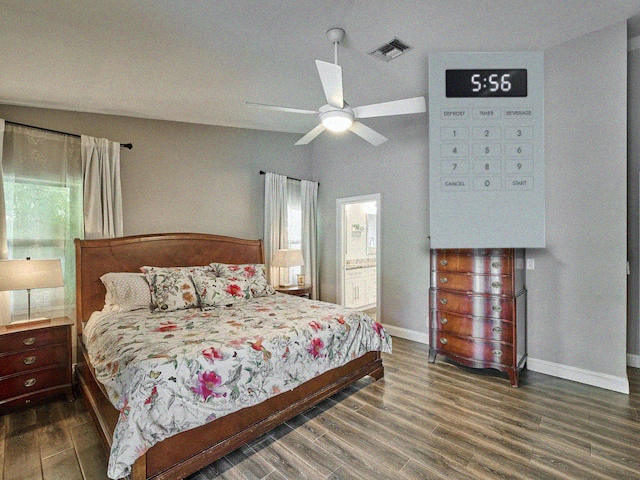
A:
5,56
